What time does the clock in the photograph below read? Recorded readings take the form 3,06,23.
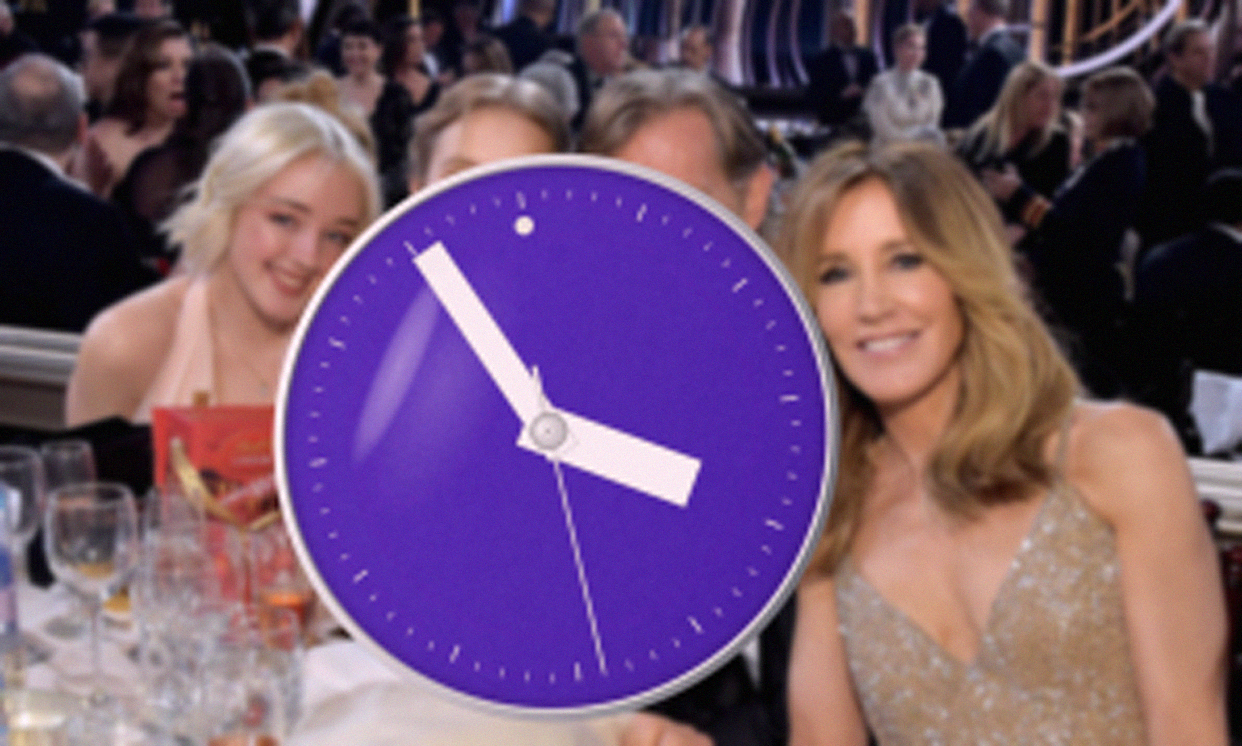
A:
3,55,29
